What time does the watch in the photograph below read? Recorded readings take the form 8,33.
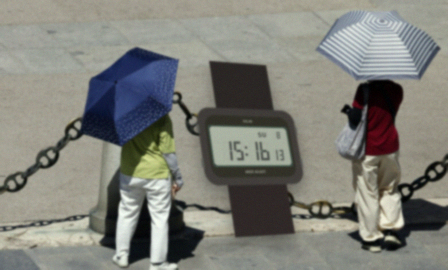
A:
15,16
